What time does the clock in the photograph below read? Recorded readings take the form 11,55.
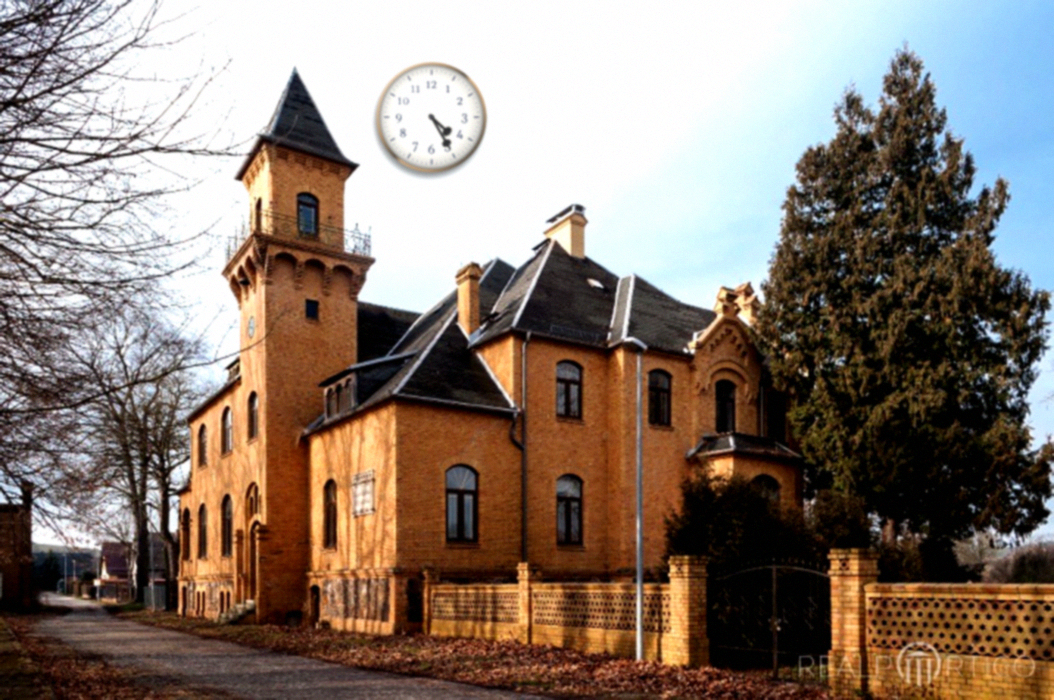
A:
4,25
